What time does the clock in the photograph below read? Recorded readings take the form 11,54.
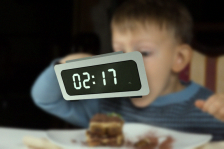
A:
2,17
